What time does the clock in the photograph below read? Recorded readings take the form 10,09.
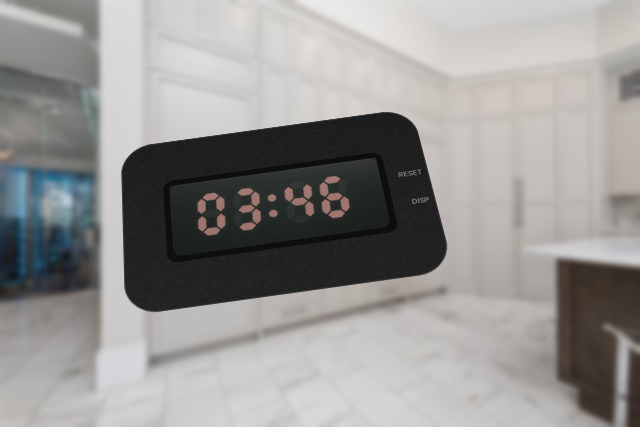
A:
3,46
